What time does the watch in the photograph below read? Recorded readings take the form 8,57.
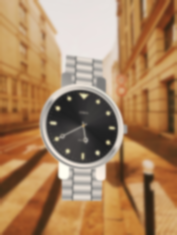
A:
5,40
